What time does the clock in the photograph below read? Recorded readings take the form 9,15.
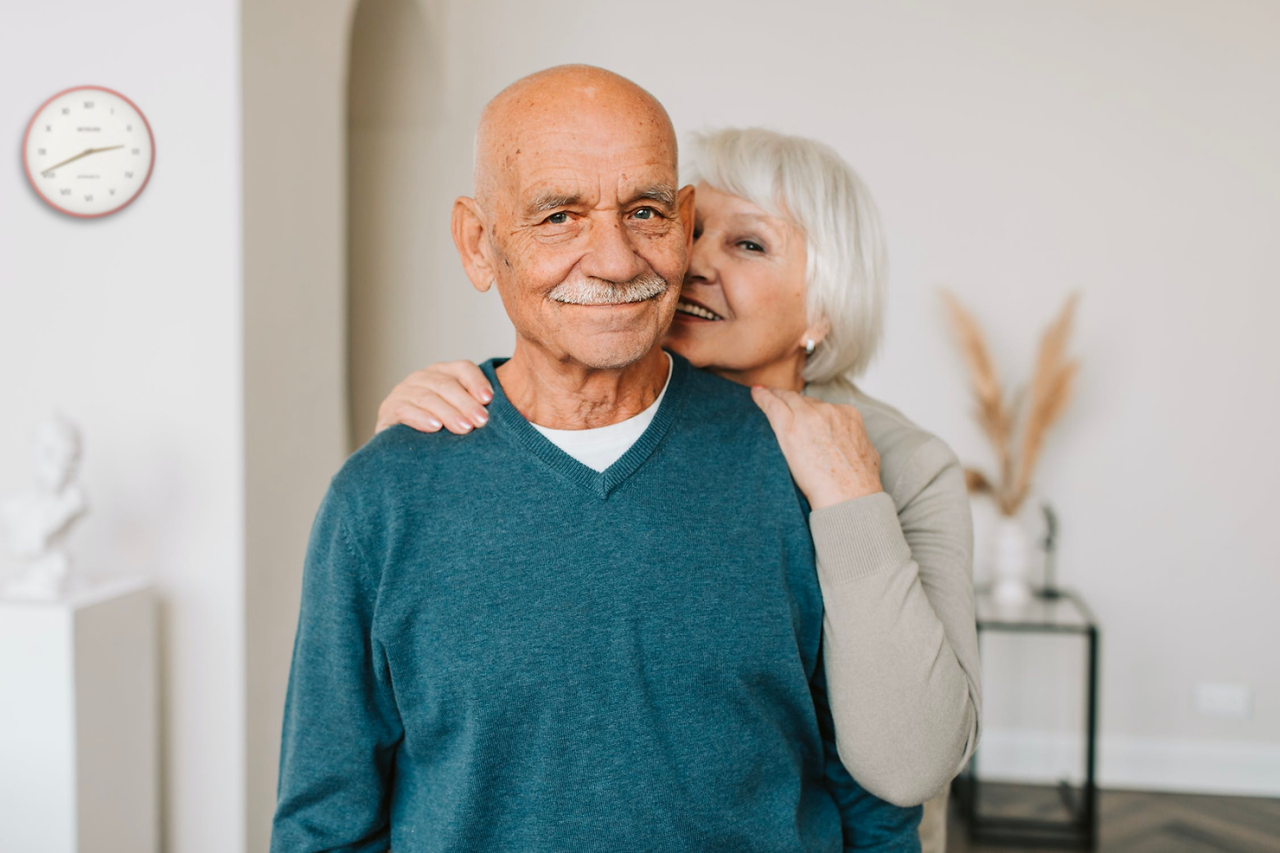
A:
2,41
